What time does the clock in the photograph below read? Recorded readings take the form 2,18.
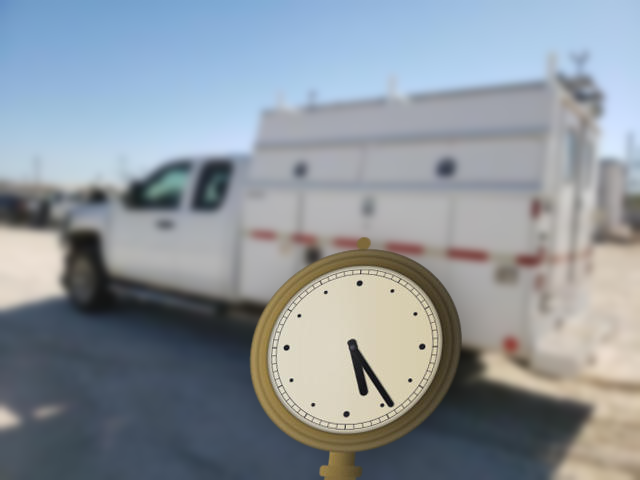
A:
5,24
